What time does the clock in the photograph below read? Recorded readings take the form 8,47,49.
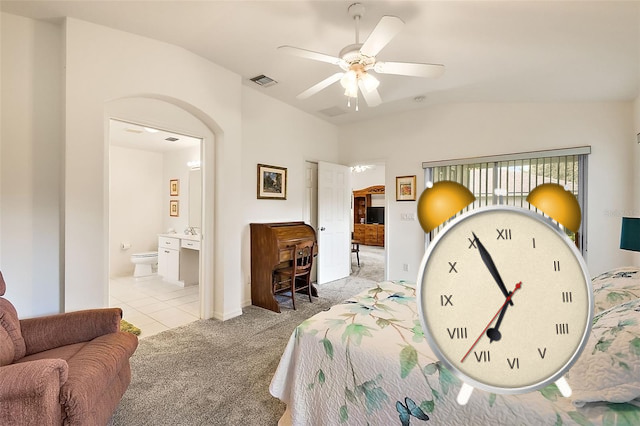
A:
6,55,37
